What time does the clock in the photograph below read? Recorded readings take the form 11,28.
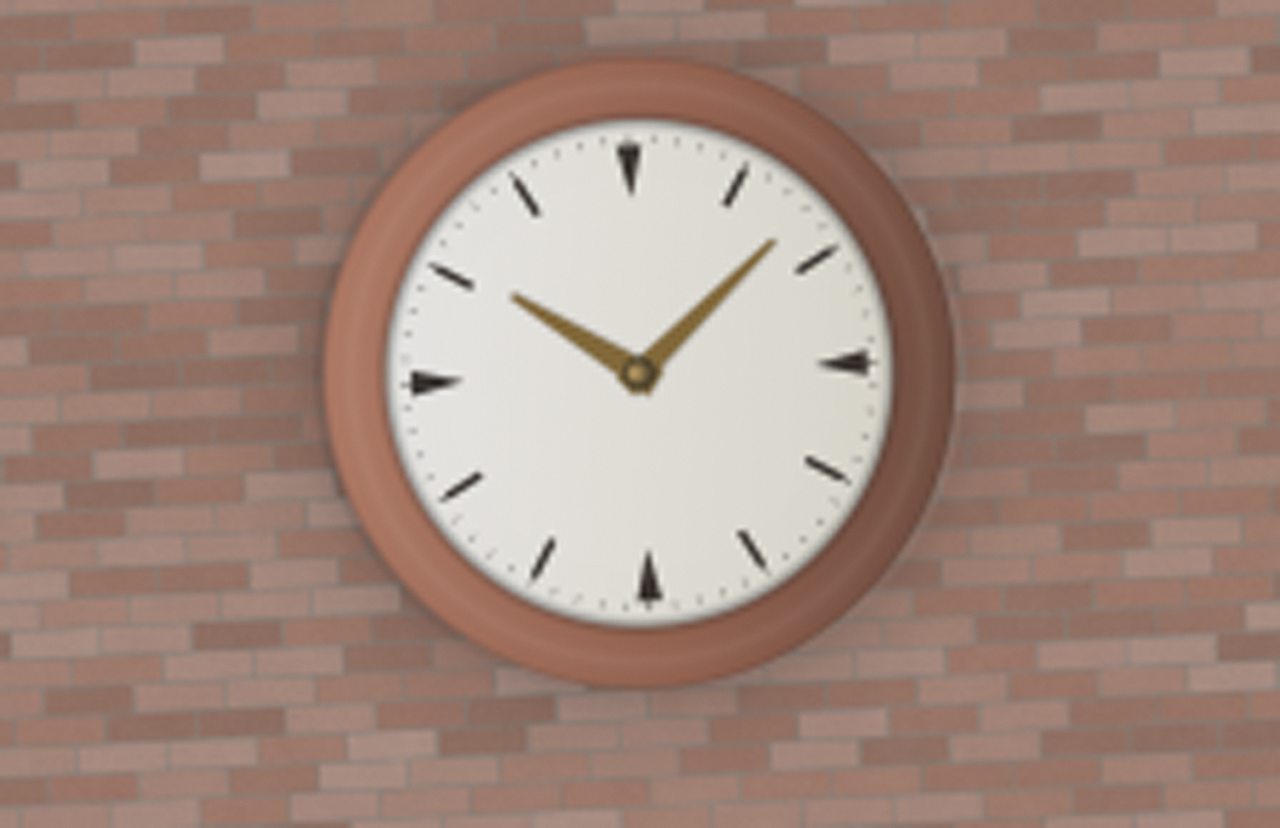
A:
10,08
